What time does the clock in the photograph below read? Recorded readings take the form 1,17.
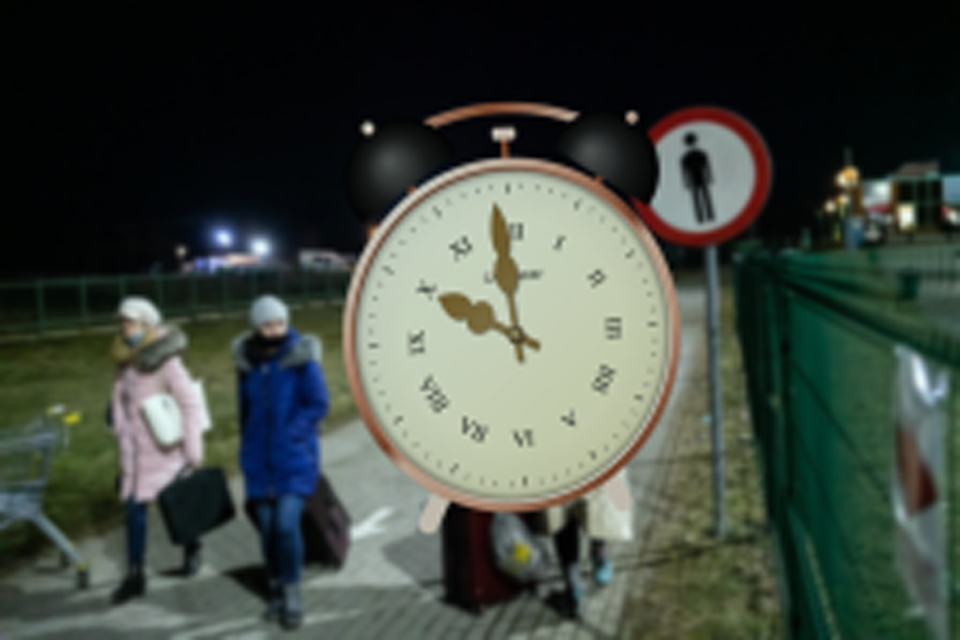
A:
9,59
